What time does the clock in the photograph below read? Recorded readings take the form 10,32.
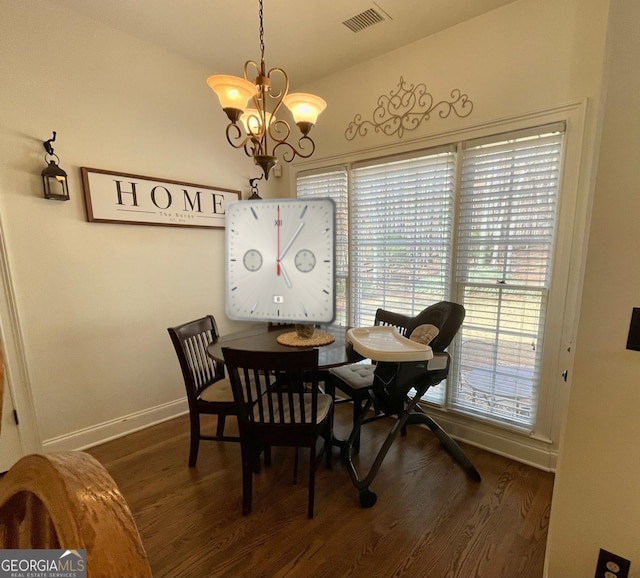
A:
5,06
